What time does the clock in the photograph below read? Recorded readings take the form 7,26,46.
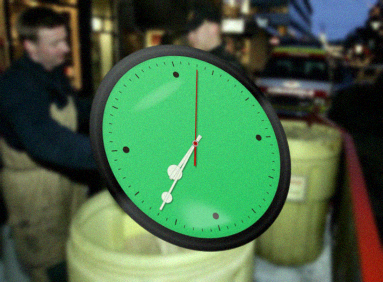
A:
7,37,03
